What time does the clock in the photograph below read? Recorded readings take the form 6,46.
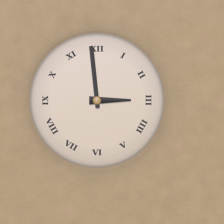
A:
2,59
